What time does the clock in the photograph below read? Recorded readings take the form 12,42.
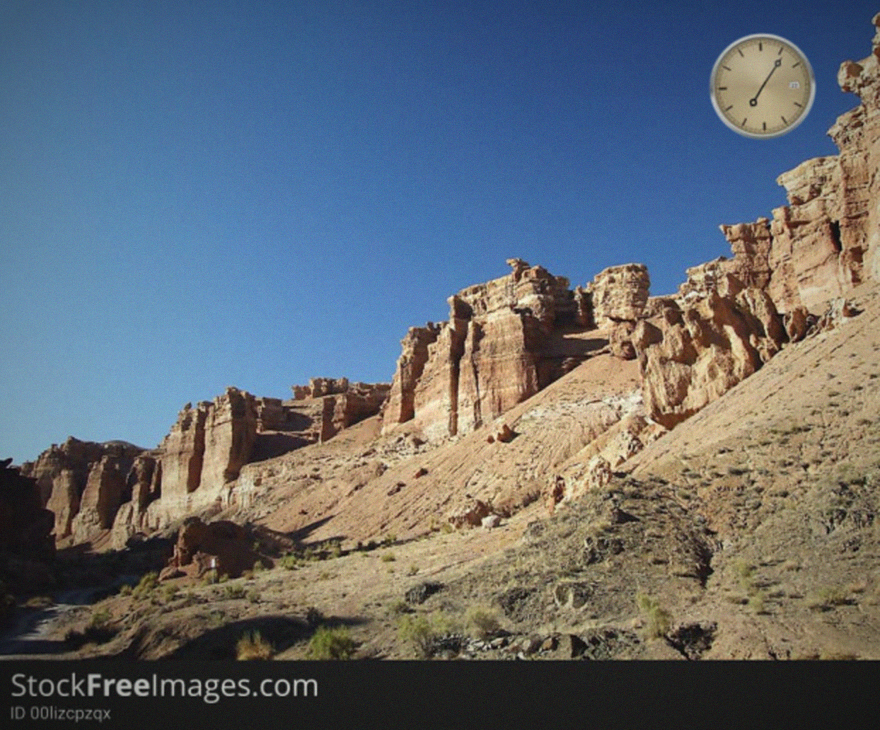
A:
7,06
